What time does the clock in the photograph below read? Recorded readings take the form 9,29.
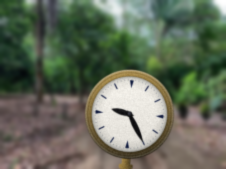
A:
9,25
